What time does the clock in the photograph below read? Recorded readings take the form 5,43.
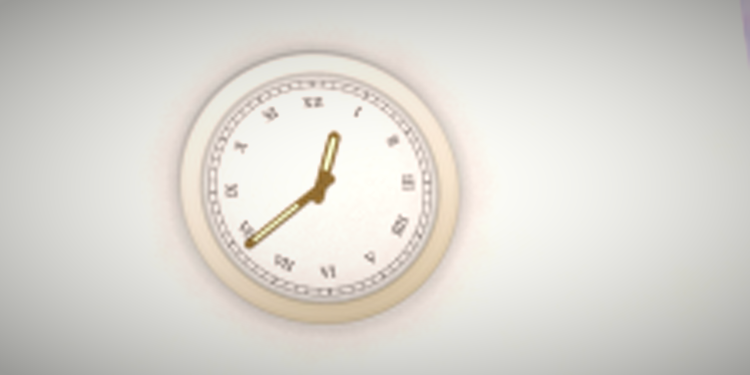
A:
12,39
